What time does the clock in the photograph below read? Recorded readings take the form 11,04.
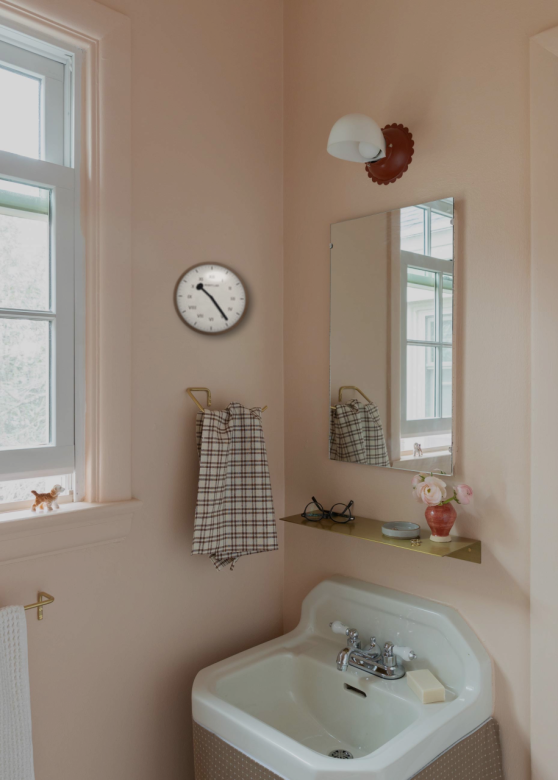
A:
10,24
